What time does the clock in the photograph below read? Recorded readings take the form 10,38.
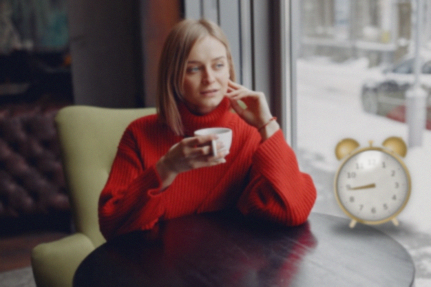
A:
8,44
